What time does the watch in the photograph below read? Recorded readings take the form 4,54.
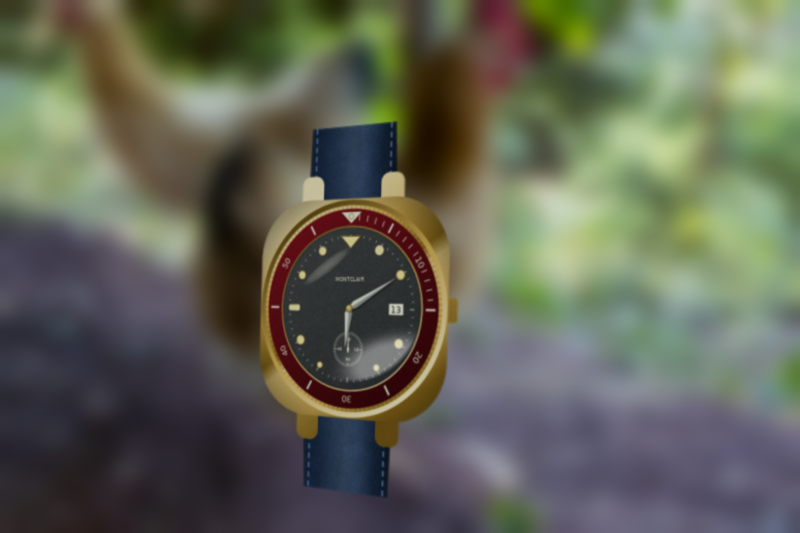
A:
6,10
